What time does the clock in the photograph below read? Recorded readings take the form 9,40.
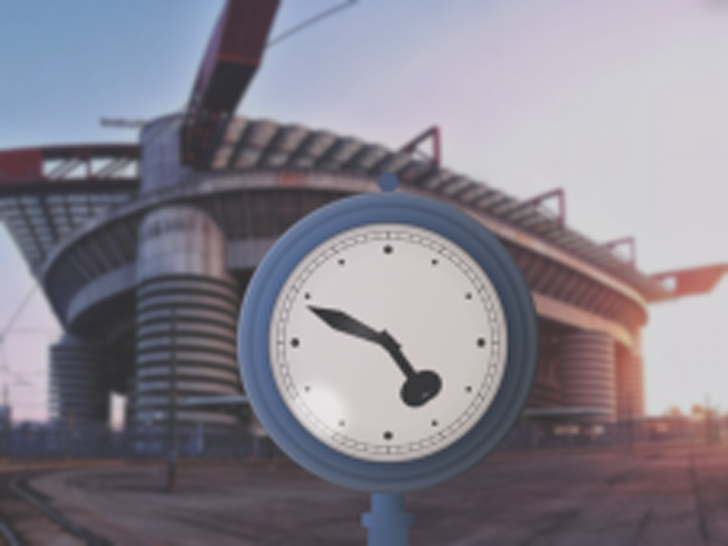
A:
4,49
